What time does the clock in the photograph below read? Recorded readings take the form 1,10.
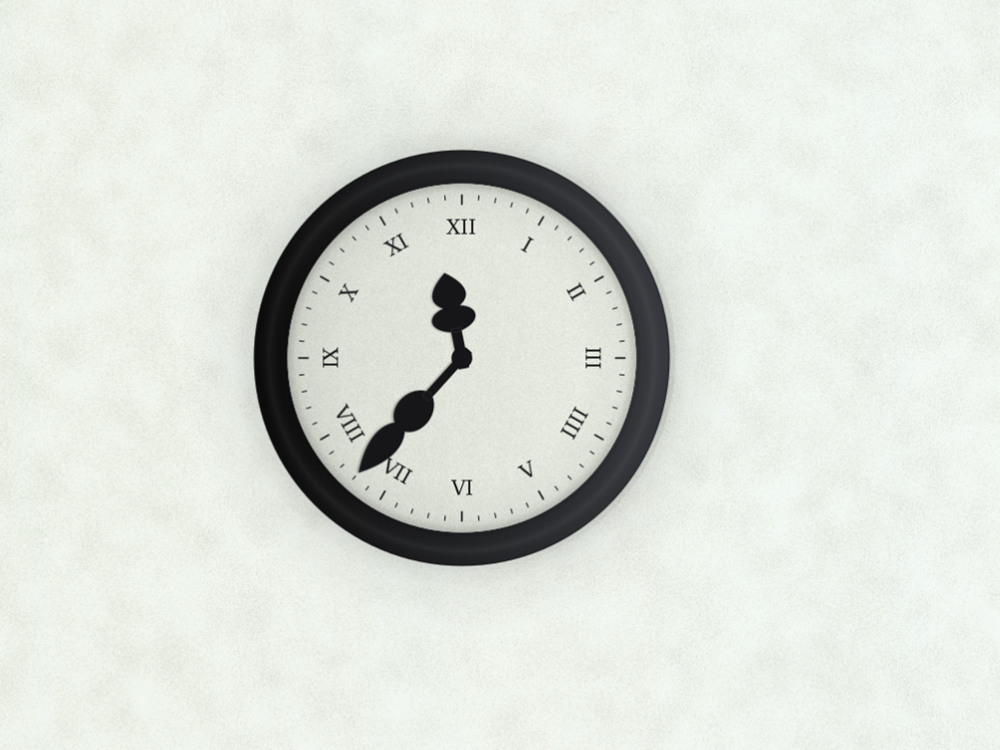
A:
11,37
